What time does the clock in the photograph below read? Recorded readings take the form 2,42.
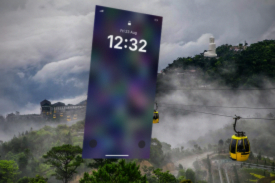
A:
12,32
